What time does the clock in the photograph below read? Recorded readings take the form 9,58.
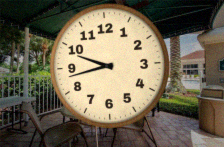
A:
9,43
